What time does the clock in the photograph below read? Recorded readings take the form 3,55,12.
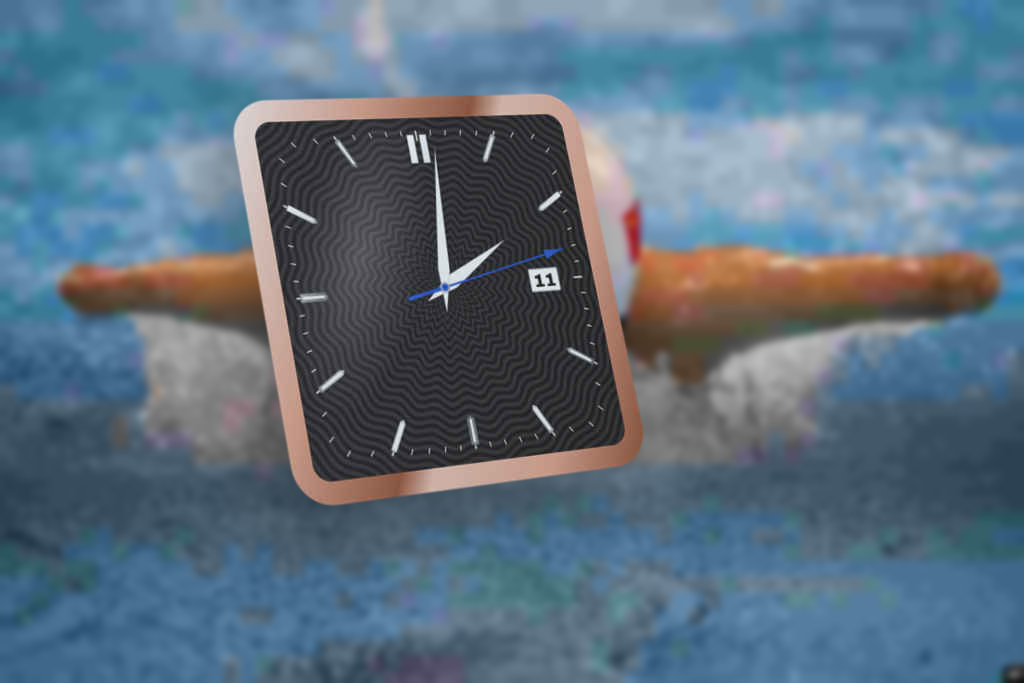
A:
2,01,13
